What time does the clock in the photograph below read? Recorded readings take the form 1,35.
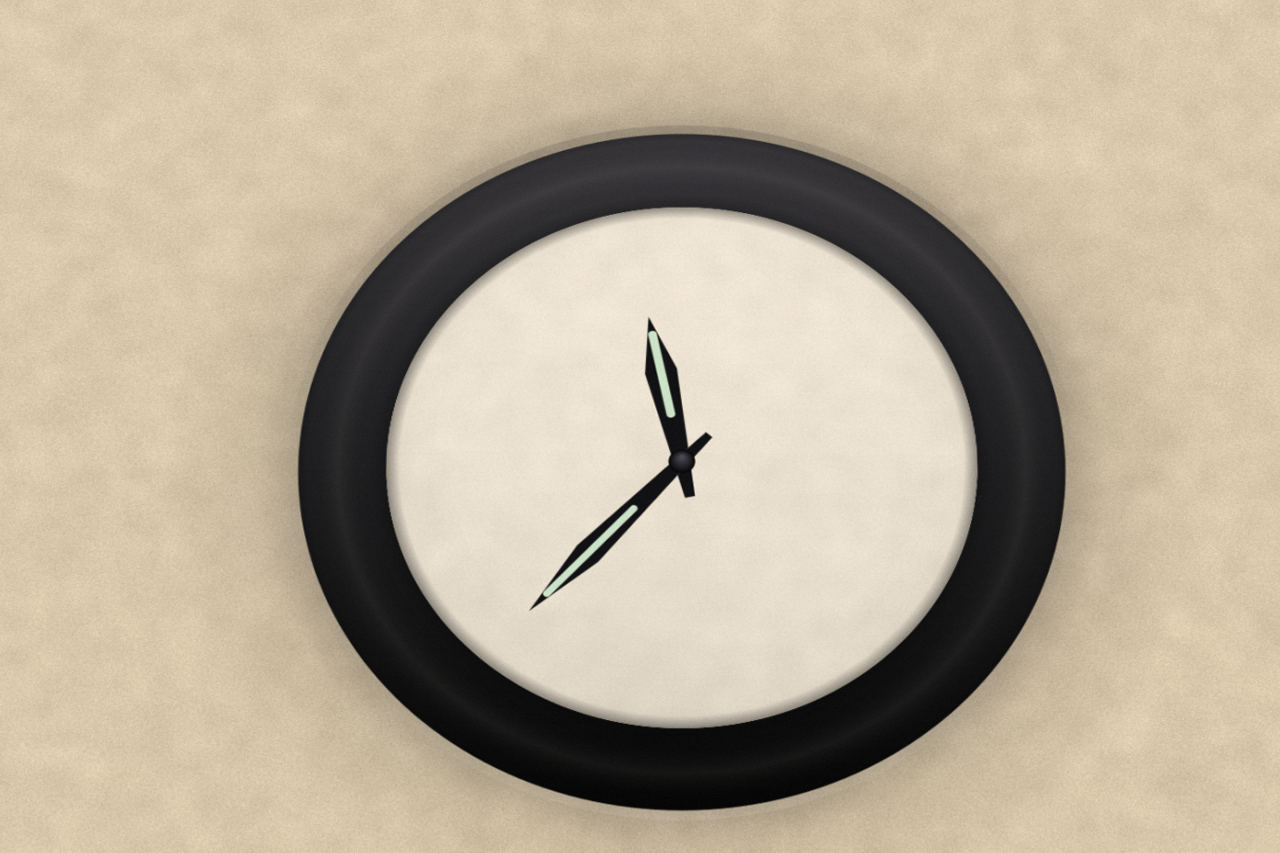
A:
11,37
